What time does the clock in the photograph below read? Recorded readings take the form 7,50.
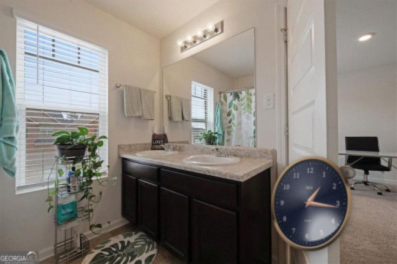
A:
1,16
